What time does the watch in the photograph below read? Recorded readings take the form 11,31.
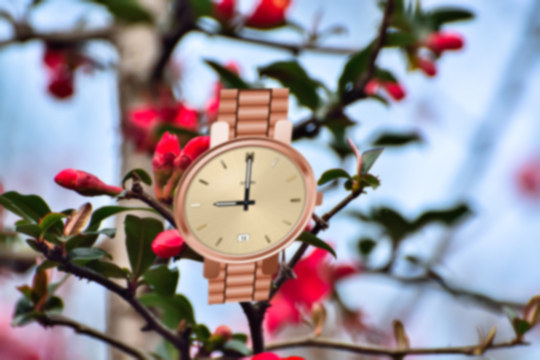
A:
9,00
